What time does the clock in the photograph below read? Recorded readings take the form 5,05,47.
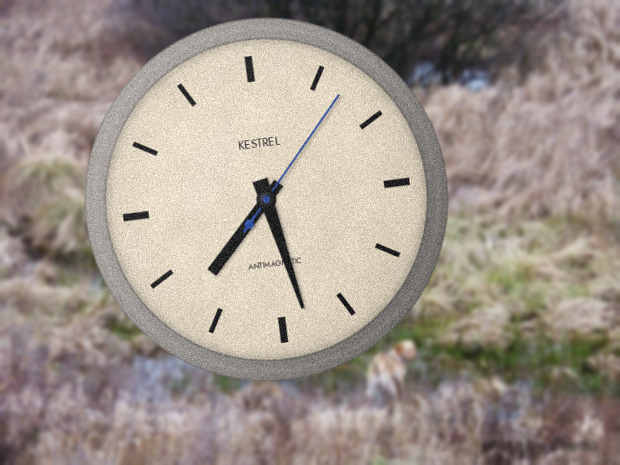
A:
7,28,07
